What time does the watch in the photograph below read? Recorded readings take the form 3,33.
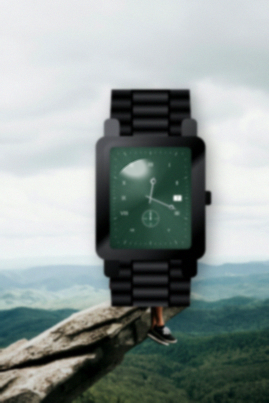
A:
12,19
